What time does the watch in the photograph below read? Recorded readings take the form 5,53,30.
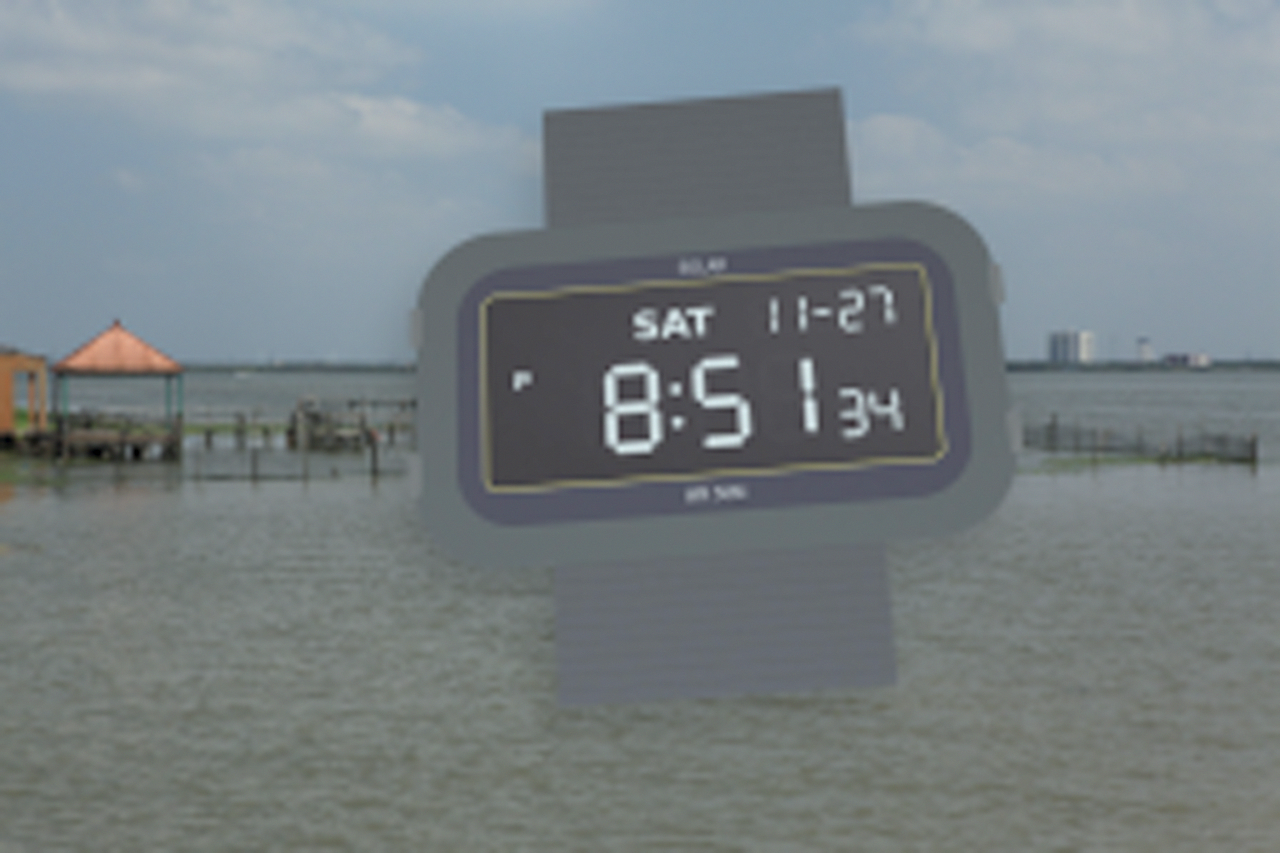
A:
8,51,34
